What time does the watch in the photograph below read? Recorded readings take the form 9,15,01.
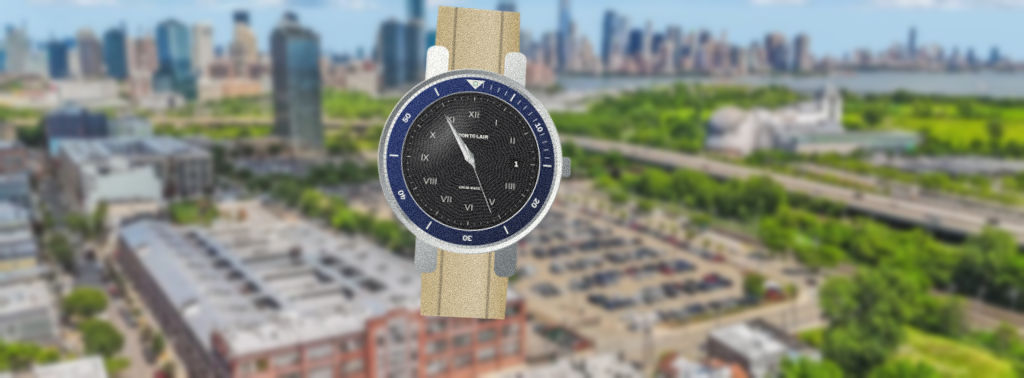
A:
10,54,26
